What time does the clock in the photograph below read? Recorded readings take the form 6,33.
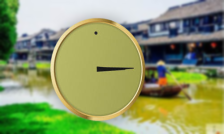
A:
3,16
